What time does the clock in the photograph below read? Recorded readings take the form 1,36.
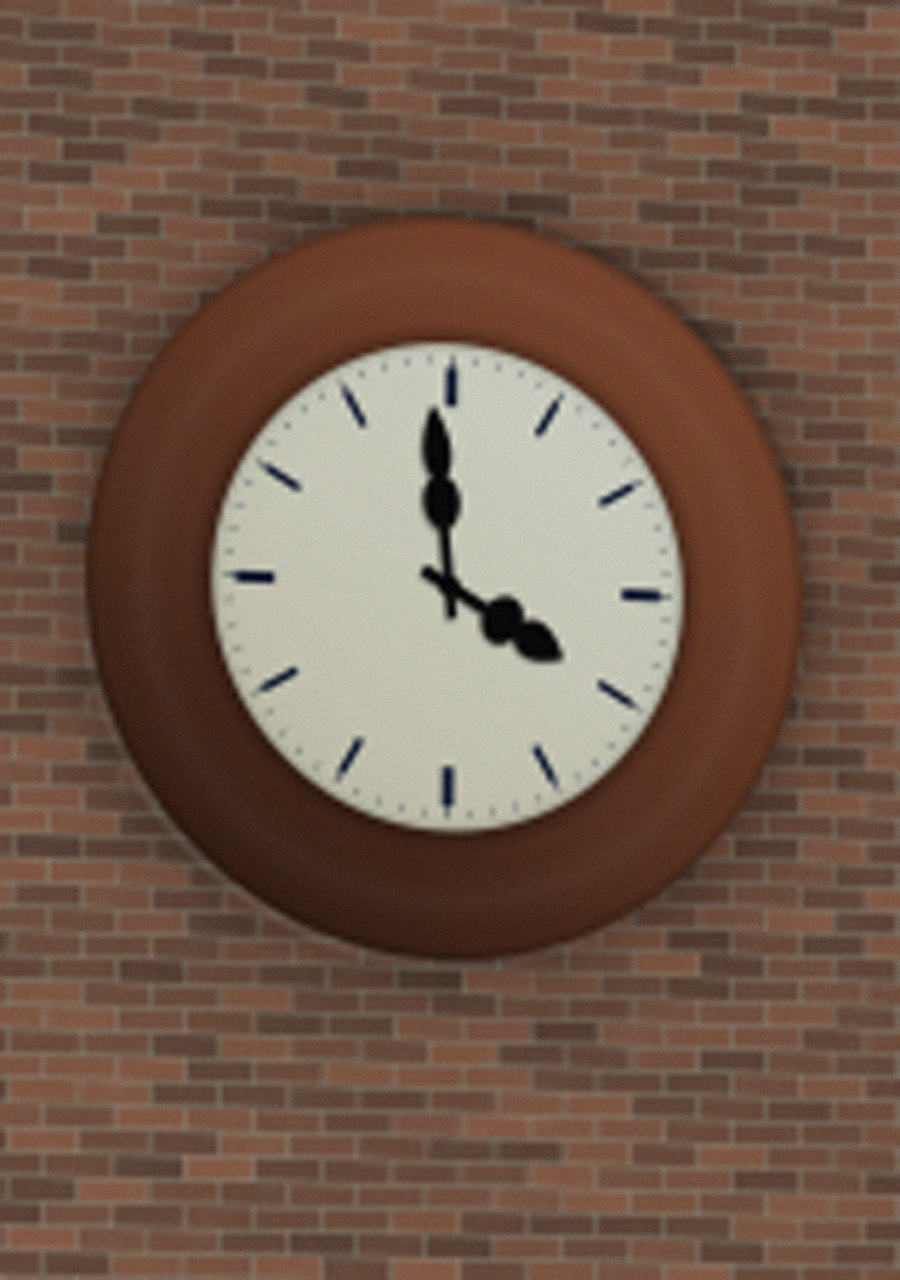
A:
3,59
